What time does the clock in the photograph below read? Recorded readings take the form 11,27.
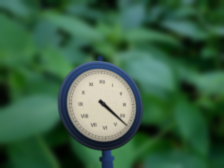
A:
4,22
